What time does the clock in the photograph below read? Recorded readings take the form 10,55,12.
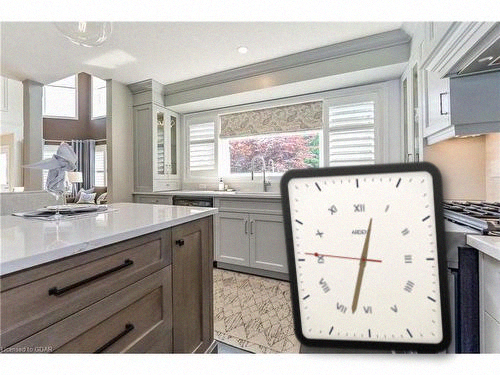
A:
12,32,46
